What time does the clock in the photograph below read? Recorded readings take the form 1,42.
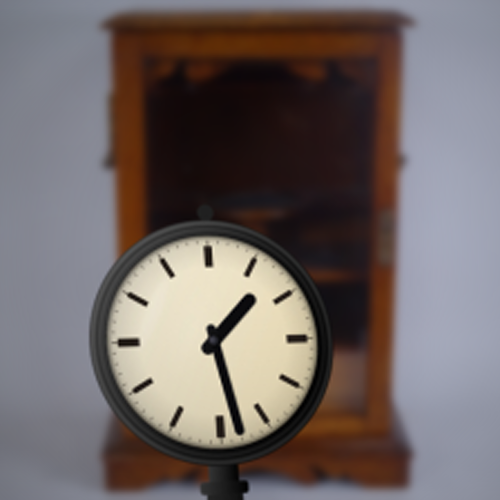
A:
1,28
